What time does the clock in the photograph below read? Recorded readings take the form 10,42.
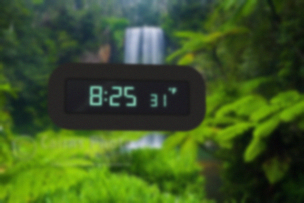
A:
8,25
